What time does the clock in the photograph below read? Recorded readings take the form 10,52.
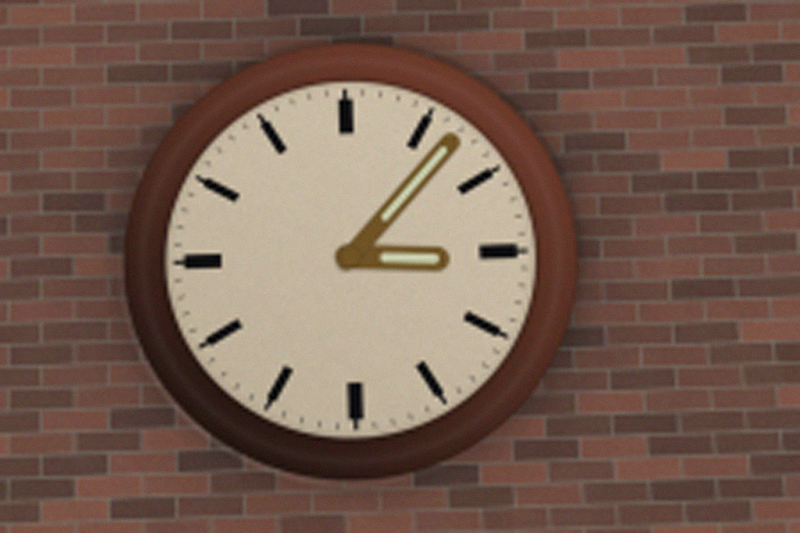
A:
3,07
